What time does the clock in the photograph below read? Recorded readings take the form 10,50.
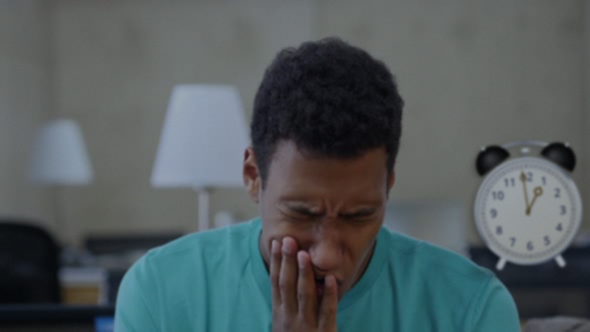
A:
12,59
